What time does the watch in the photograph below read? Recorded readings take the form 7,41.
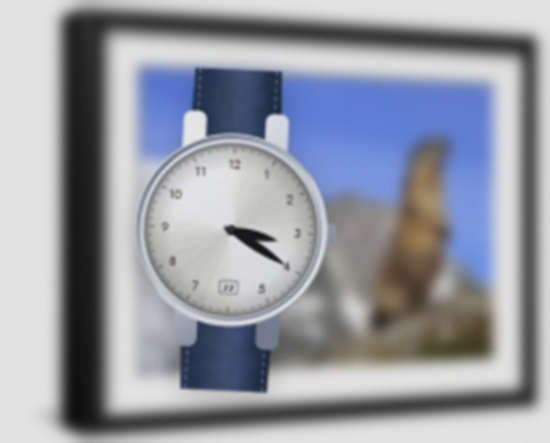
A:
3,20
